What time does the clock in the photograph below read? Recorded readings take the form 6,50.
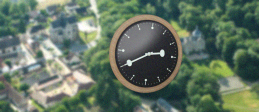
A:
2,40
